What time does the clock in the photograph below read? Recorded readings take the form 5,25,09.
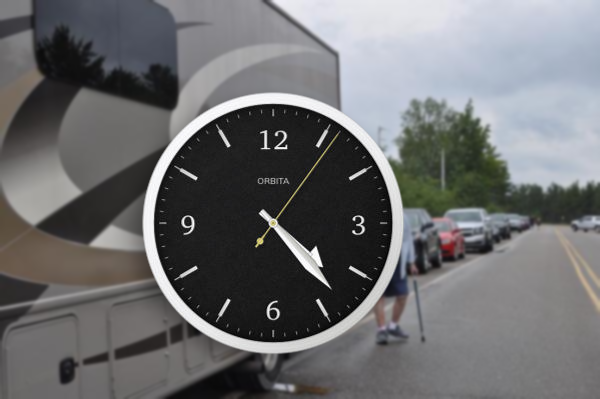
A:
4,23,06
